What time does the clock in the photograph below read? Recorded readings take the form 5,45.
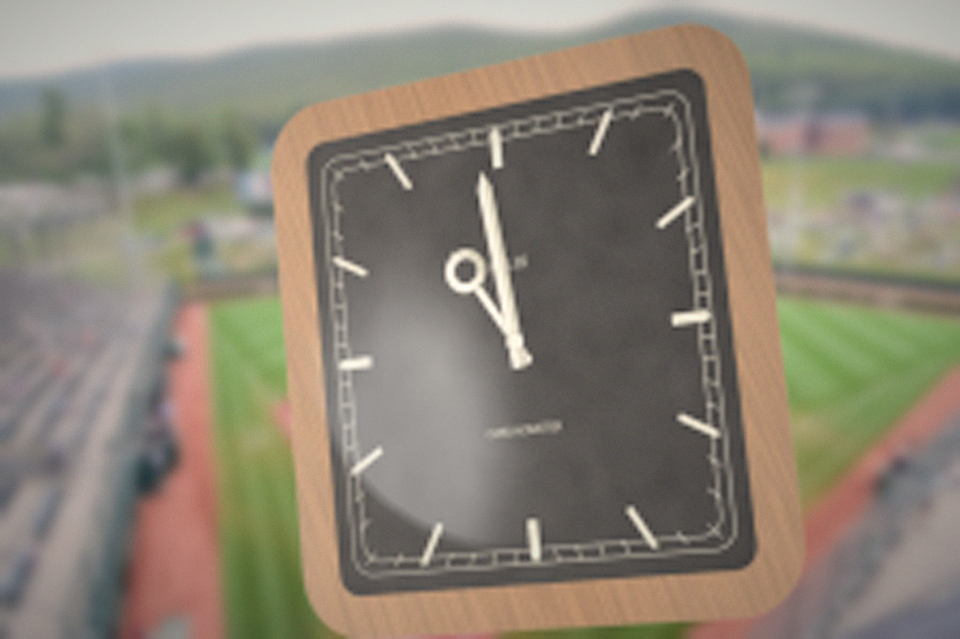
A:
10,59
